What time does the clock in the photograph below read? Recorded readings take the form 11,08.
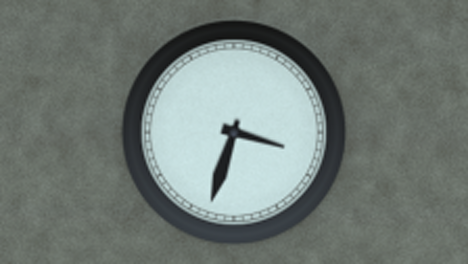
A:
3,33
